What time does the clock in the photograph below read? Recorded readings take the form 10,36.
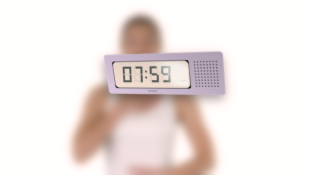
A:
7,59
